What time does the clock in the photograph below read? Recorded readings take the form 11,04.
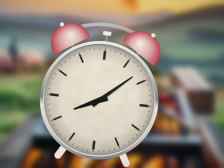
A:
8,08
